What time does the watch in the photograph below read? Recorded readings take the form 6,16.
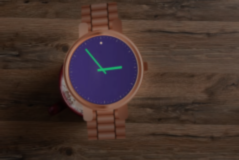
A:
2,54
